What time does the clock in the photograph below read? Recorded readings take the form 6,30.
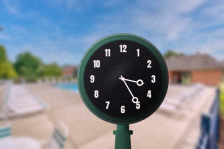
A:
3,25
